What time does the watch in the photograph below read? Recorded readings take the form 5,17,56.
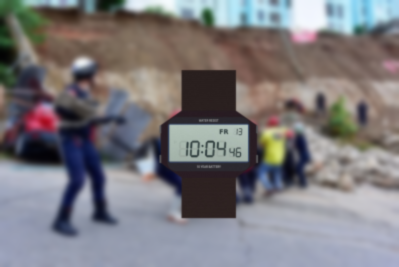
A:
10,04,46
